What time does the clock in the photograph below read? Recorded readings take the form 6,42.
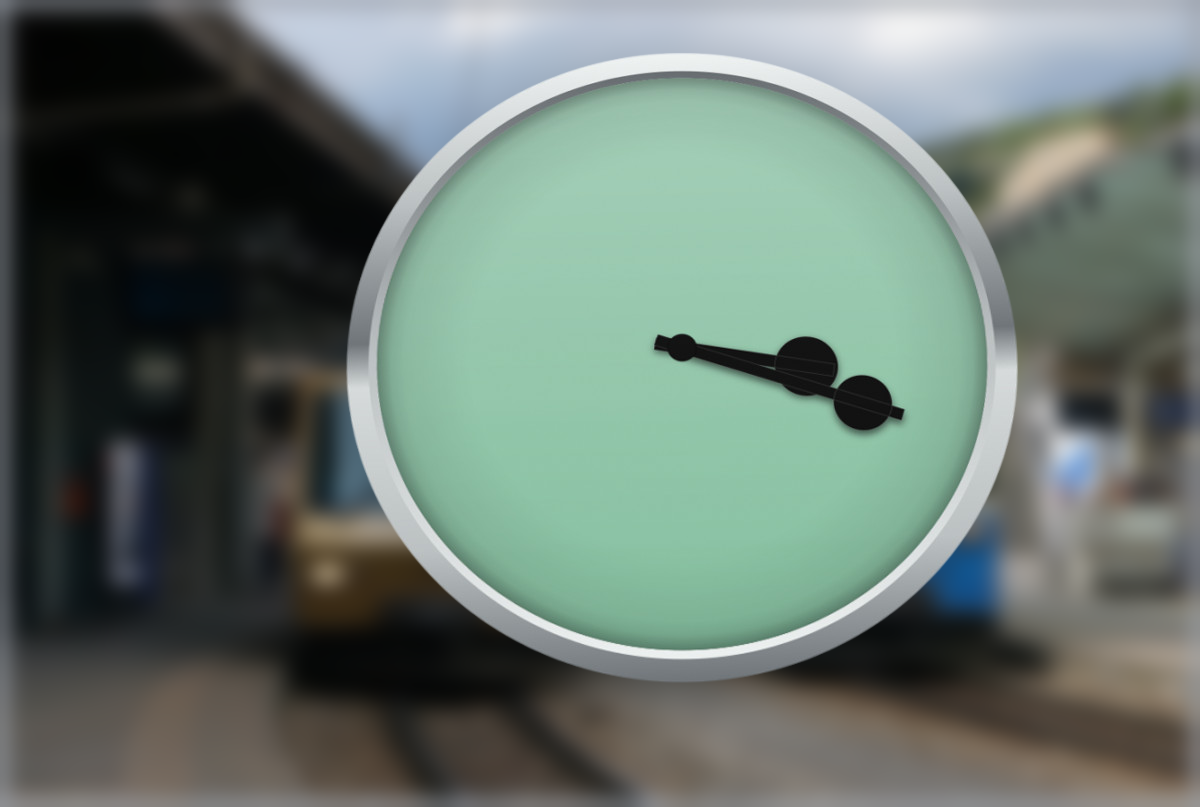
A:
3,18
